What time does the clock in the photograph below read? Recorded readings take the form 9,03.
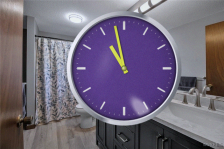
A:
10,58
